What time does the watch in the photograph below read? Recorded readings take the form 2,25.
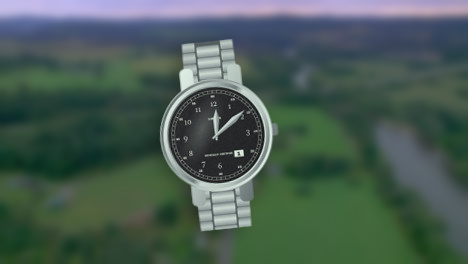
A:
12,09
